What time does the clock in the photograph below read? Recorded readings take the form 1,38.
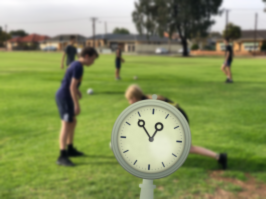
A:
12,54
